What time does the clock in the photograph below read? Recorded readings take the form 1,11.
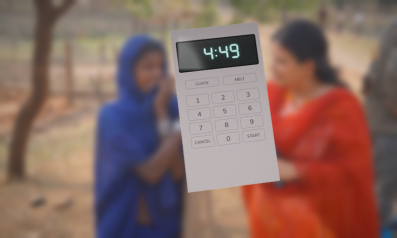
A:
4,49
